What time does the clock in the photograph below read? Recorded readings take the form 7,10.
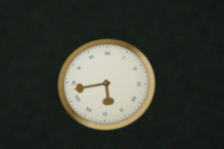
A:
5,43
